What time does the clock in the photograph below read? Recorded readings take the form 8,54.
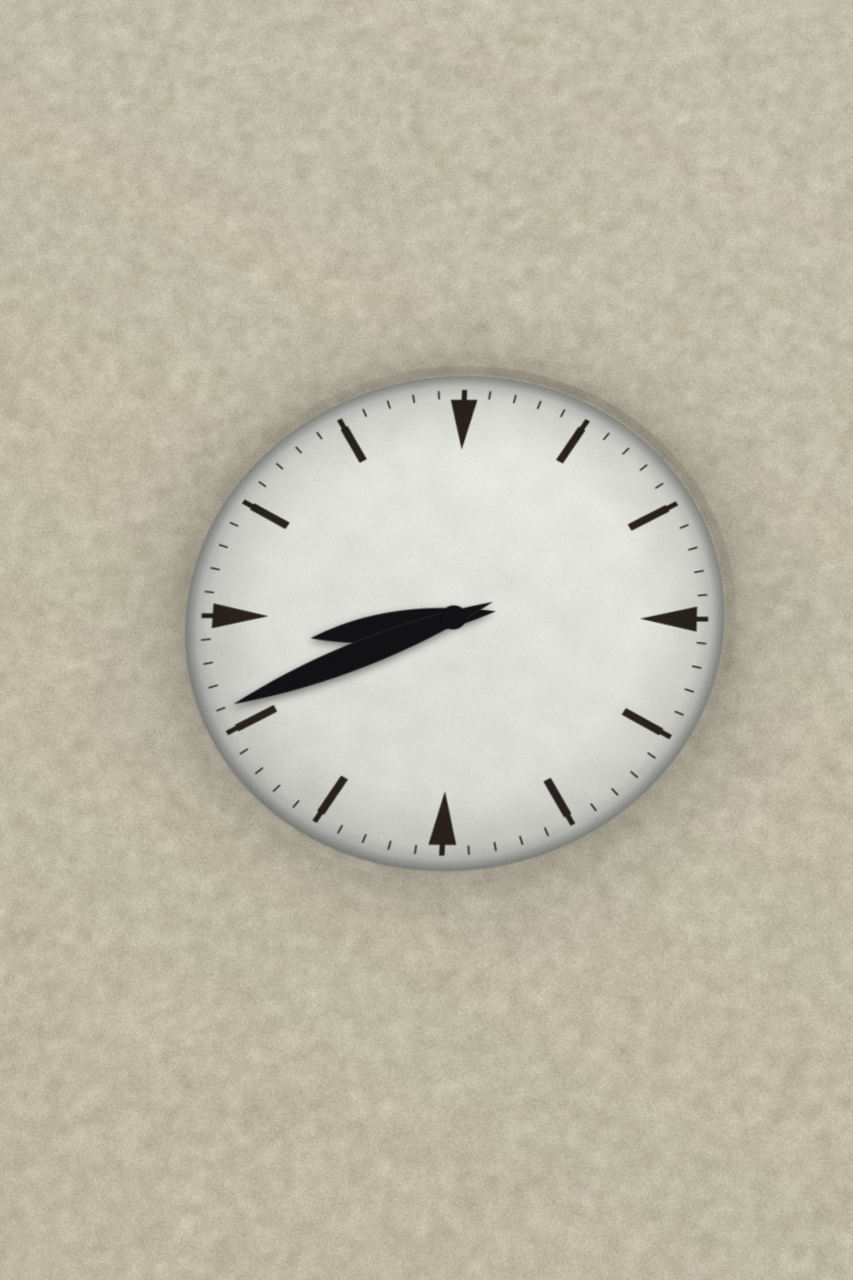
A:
8,41
